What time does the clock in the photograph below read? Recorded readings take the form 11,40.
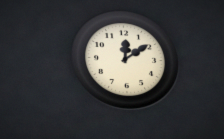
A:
12,09
